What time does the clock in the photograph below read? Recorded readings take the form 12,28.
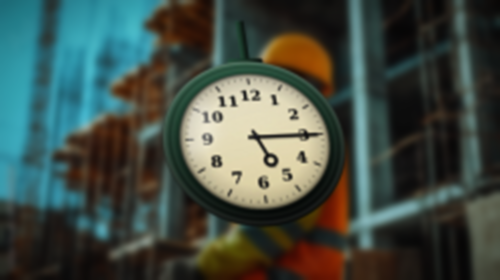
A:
5,15
